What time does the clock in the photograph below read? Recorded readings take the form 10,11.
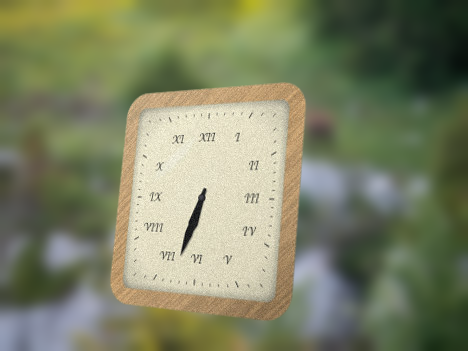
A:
6,33
